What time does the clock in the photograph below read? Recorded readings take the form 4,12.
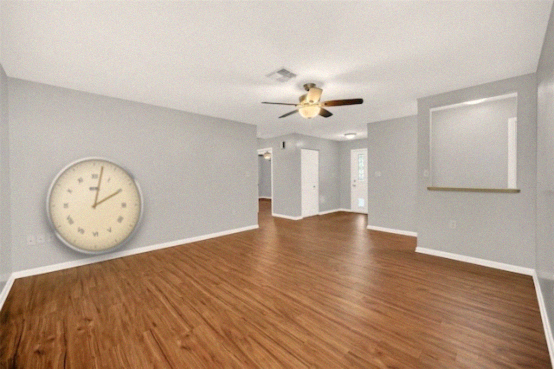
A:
2,02
